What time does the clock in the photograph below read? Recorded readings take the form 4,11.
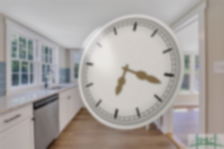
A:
6,17
